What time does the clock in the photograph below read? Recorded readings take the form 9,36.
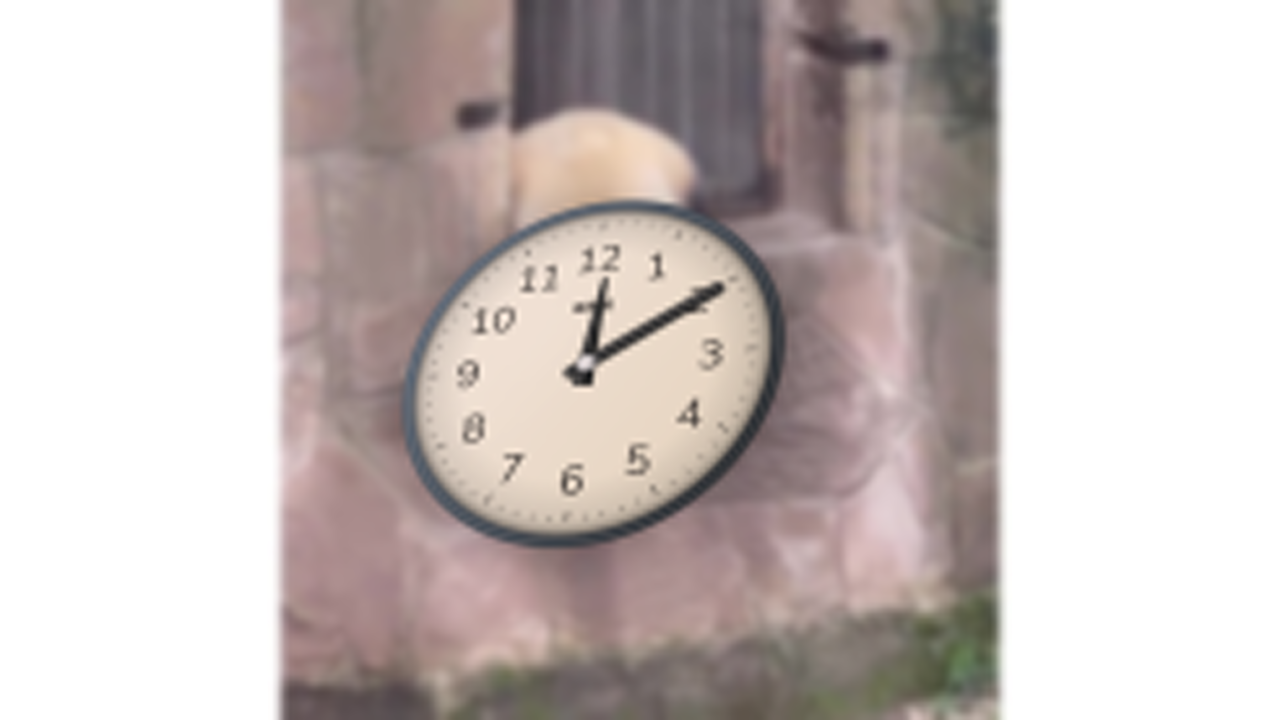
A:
12,10
